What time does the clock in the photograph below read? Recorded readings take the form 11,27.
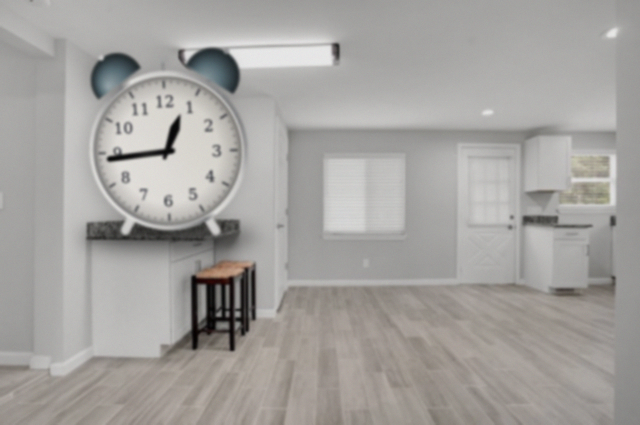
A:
12,44
